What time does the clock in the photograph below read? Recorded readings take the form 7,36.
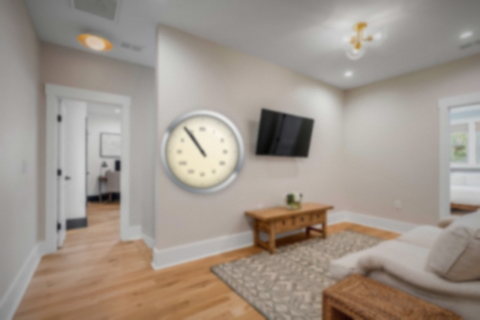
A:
10,54
